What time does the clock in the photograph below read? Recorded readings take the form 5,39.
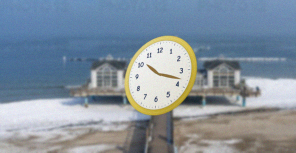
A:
10,18
